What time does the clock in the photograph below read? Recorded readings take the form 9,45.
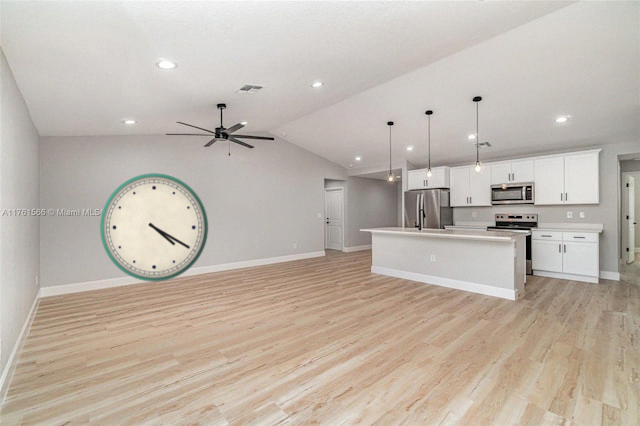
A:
4,20
